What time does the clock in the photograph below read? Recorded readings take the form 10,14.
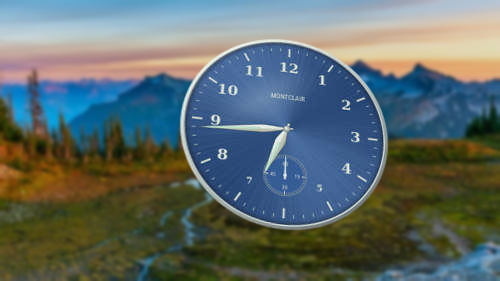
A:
6,44
